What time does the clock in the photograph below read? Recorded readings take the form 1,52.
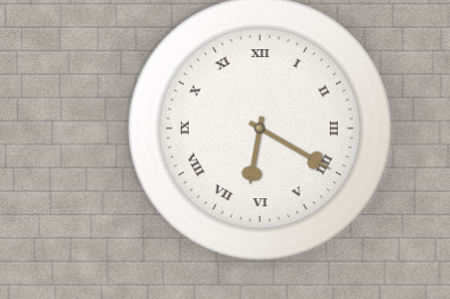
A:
6,20
